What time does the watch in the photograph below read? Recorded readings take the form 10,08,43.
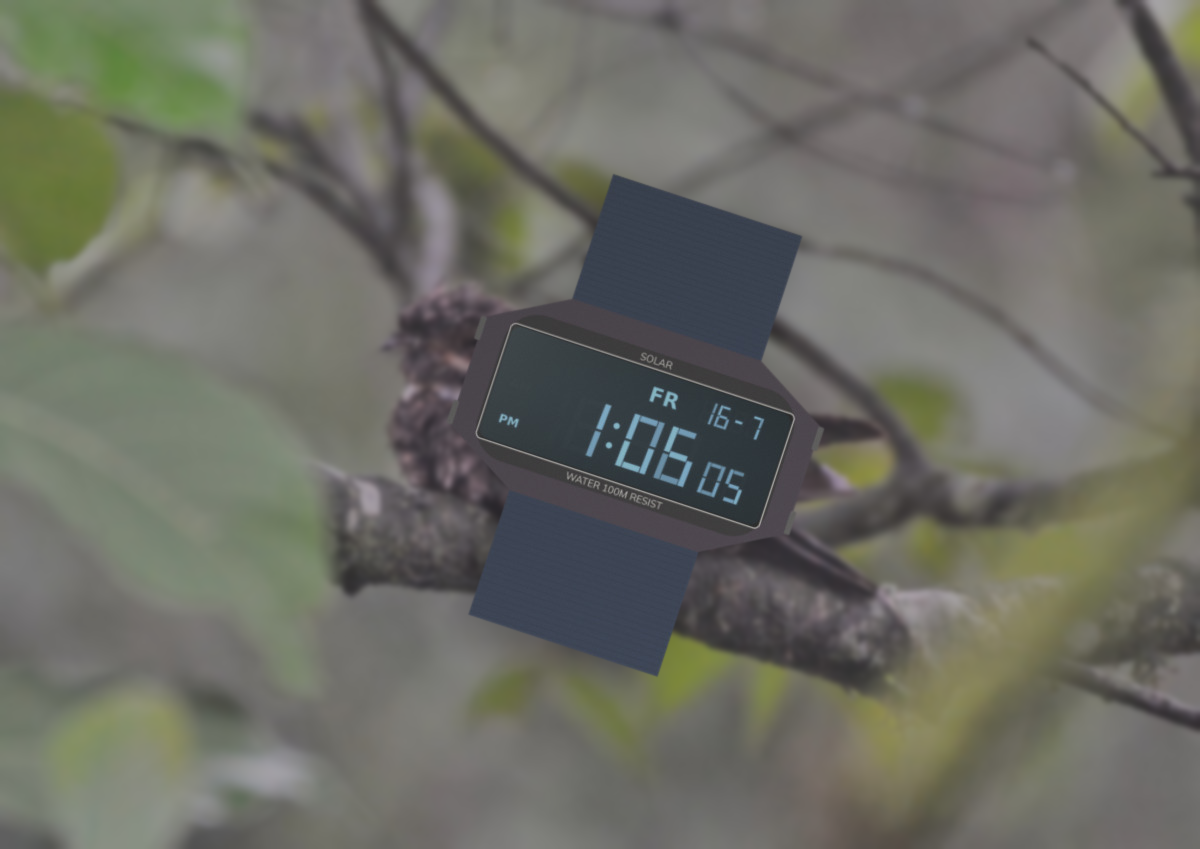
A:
1,06,05
